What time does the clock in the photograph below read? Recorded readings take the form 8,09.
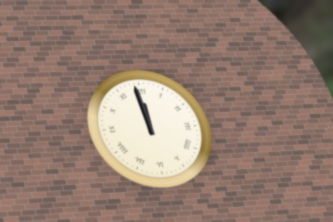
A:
11,59
